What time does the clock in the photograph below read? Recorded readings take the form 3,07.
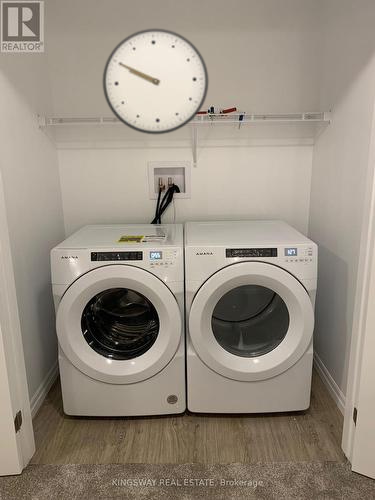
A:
9,50
